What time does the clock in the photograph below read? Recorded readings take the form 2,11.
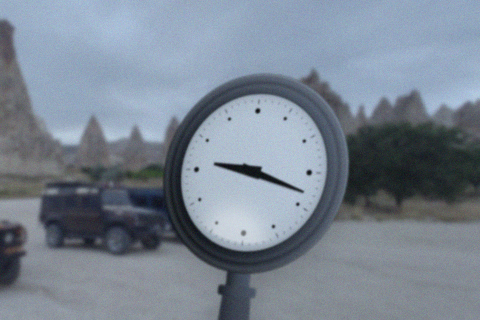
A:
9,18
